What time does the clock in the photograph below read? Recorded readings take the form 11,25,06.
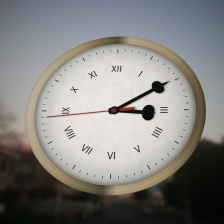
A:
3,09,44
